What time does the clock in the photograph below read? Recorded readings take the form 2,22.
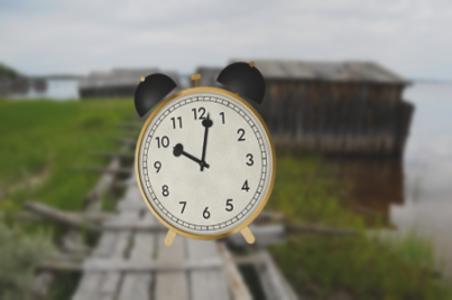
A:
10,02
